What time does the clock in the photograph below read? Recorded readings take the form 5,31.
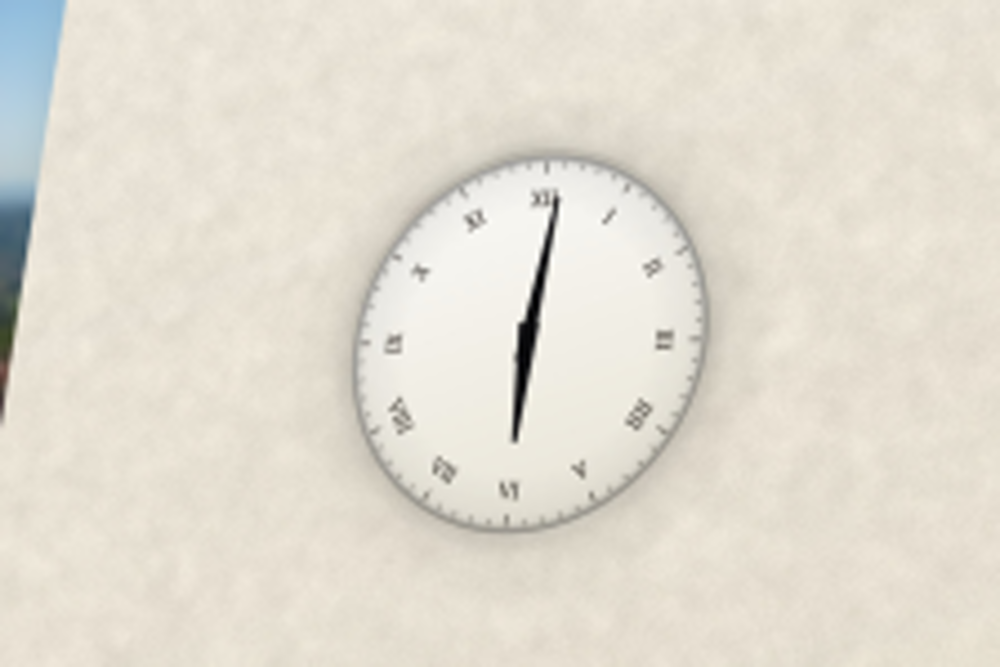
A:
6,01
